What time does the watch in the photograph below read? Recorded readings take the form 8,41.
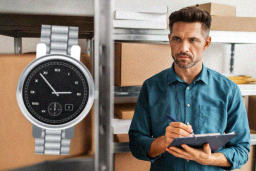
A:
2,53
